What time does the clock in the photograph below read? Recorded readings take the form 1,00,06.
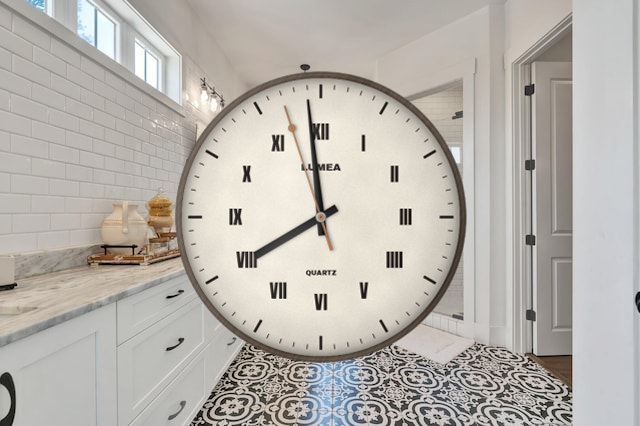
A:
7,58,57
